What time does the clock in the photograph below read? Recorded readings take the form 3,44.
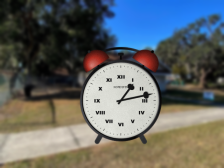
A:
1,13
